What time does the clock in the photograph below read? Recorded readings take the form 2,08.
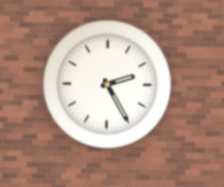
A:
2,25
